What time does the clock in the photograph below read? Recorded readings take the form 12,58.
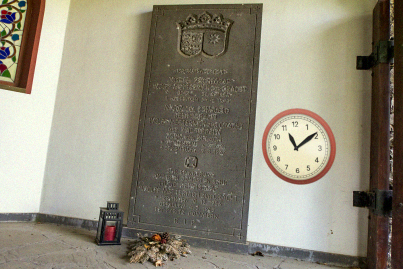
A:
11,09
